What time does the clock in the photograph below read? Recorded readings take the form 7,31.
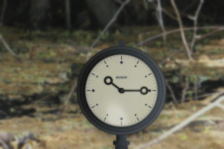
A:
10,15
